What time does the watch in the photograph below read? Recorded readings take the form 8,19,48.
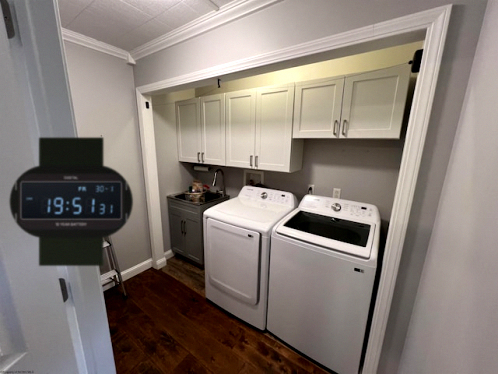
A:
19,51,31
